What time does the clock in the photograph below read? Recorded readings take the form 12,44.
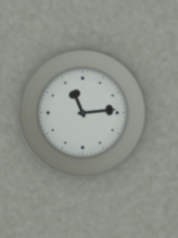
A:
11,14
